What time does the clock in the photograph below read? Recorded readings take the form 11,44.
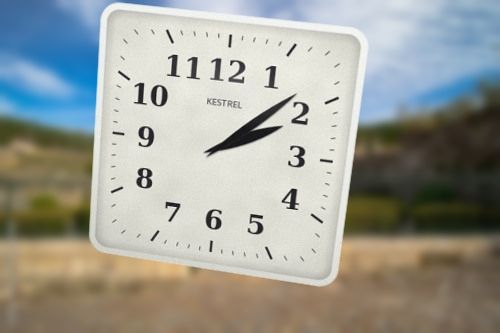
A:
2,08
